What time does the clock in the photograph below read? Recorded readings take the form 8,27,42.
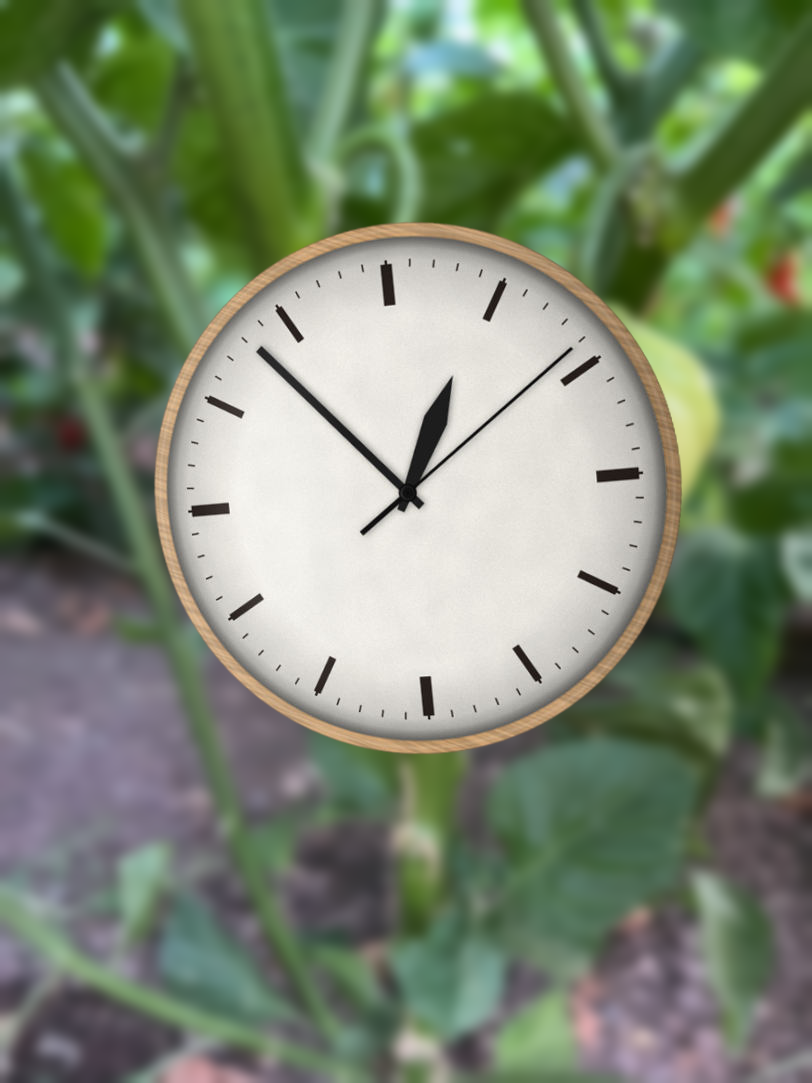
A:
12,53,09
